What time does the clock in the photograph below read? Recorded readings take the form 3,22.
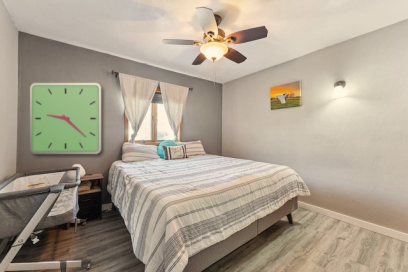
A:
9,22
